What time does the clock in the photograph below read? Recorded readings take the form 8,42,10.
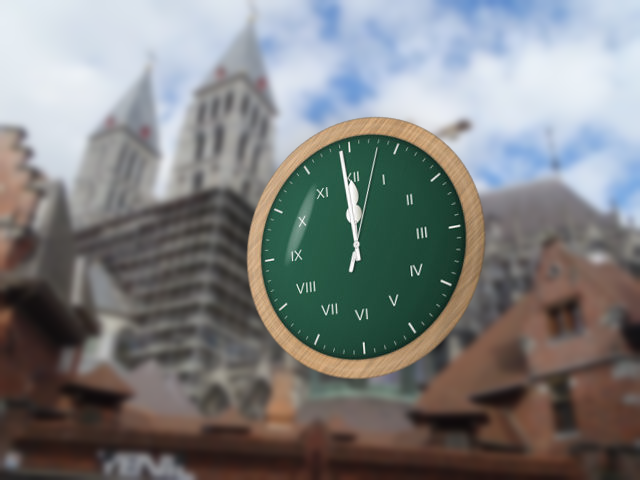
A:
11,59,03
